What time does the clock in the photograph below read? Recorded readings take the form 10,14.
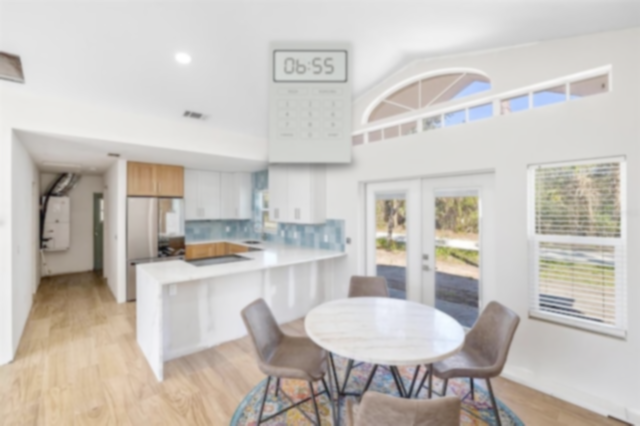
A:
6,55
